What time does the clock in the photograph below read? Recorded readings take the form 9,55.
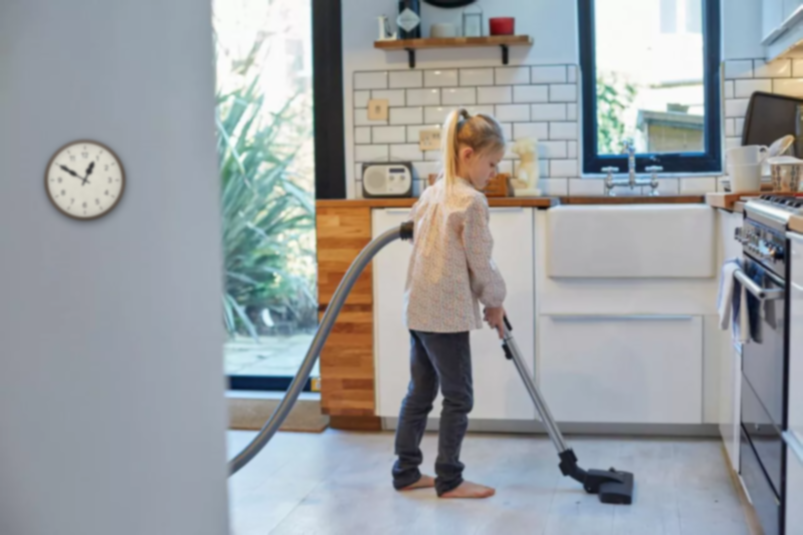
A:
12,50
